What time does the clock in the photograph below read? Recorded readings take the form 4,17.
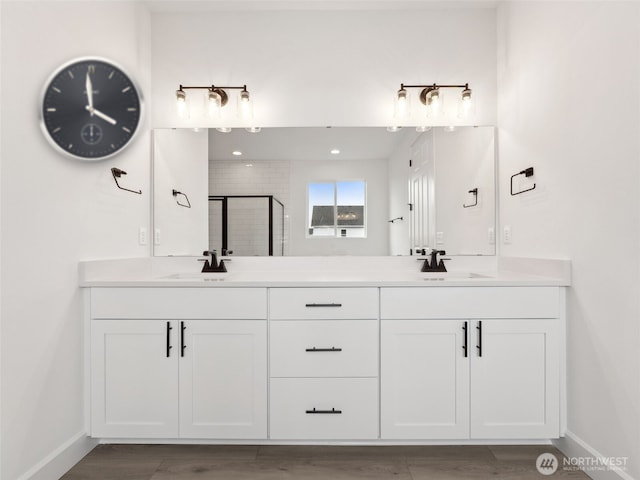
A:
3,59
